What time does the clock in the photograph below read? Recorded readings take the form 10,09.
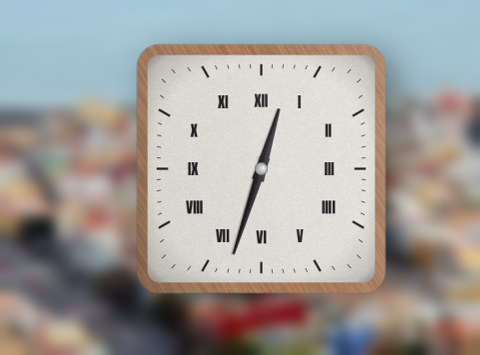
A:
12,33
